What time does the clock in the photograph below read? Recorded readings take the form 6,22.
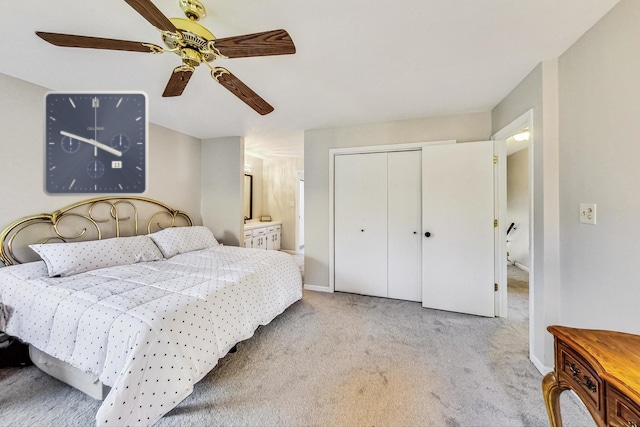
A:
3,48
